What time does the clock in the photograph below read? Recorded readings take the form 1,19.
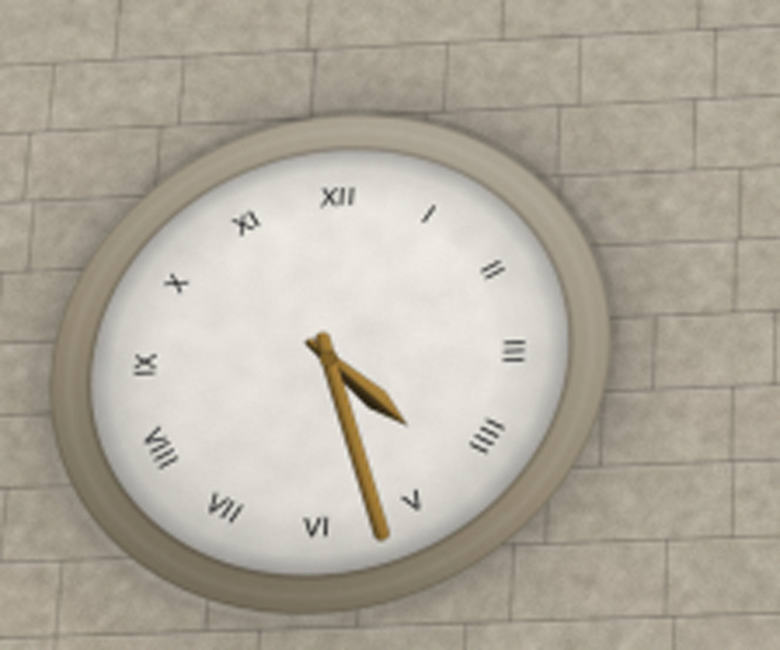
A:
4,27
